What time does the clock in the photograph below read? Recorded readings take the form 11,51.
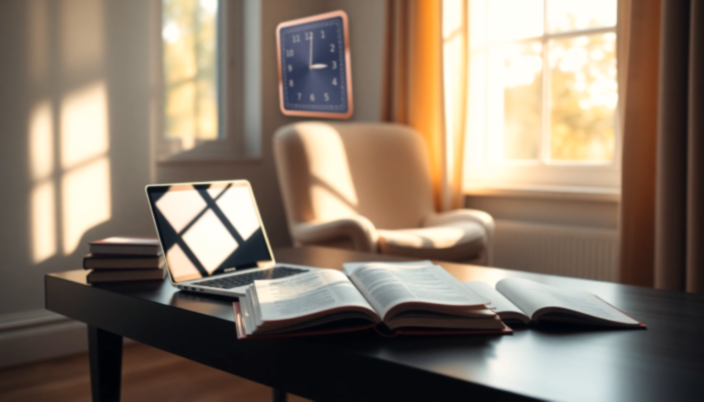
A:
3,01
